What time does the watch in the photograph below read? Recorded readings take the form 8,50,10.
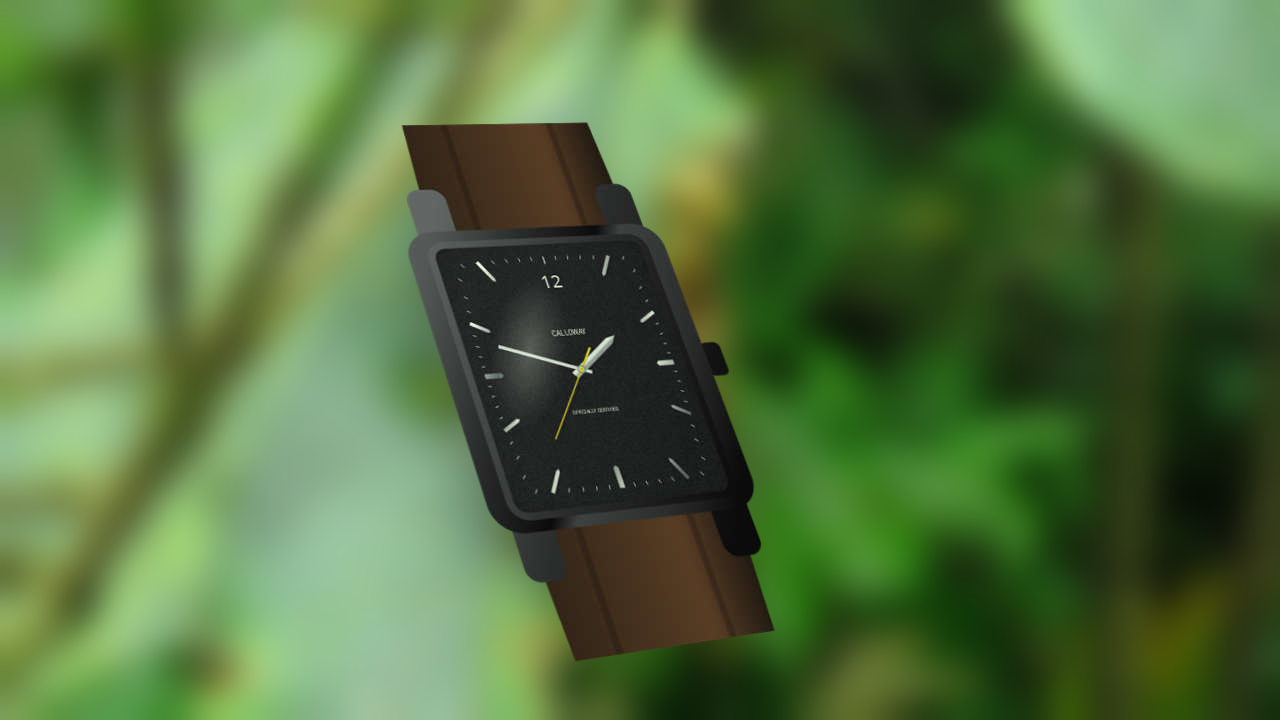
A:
1,48,36
